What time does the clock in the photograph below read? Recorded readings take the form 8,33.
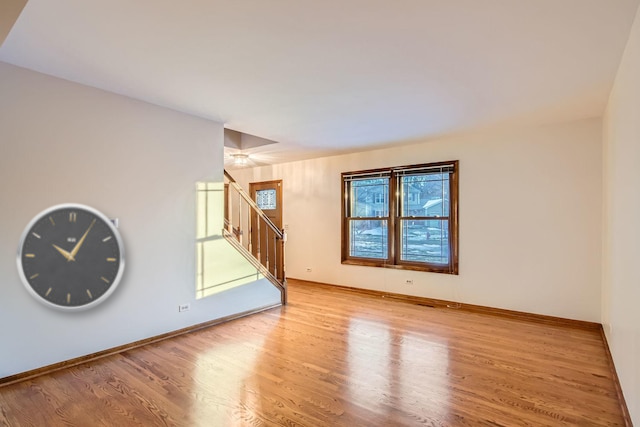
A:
10,05
